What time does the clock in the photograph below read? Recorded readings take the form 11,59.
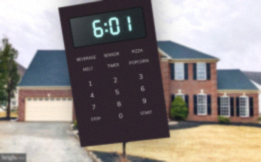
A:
6,01
